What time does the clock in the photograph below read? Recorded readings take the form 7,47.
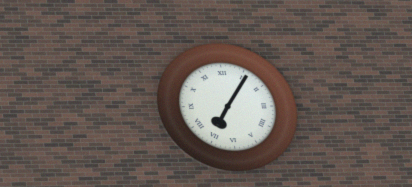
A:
7,06
